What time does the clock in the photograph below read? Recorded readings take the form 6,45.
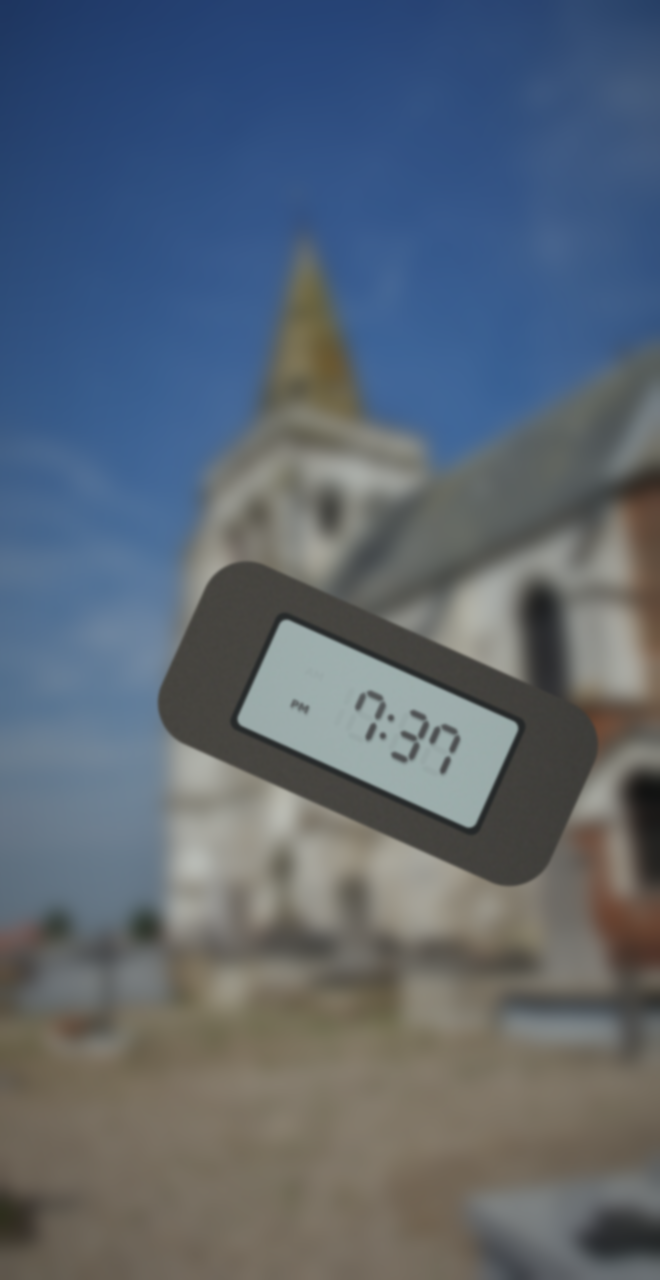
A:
7,37
